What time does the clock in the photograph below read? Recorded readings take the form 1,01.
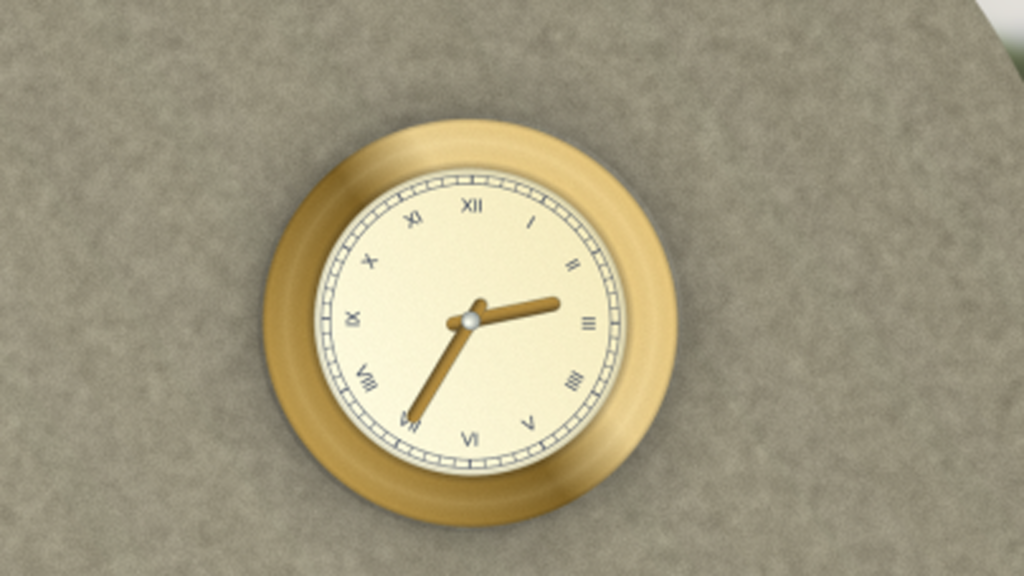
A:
2,35
